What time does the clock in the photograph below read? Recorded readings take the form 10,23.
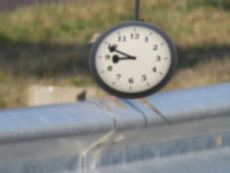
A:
8,49
